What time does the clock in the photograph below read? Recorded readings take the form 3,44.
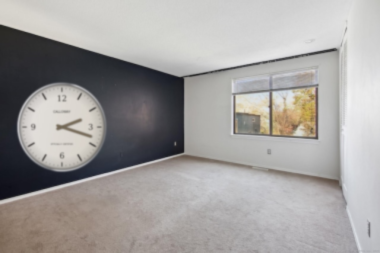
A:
2,18
